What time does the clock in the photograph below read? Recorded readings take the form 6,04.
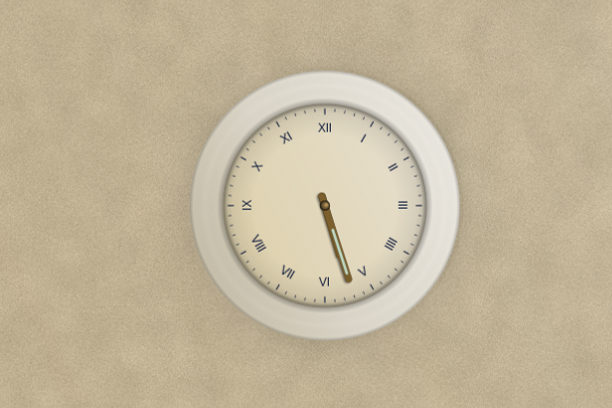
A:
5,27
